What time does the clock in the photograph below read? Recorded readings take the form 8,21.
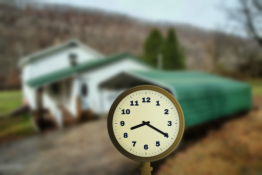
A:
8,20
